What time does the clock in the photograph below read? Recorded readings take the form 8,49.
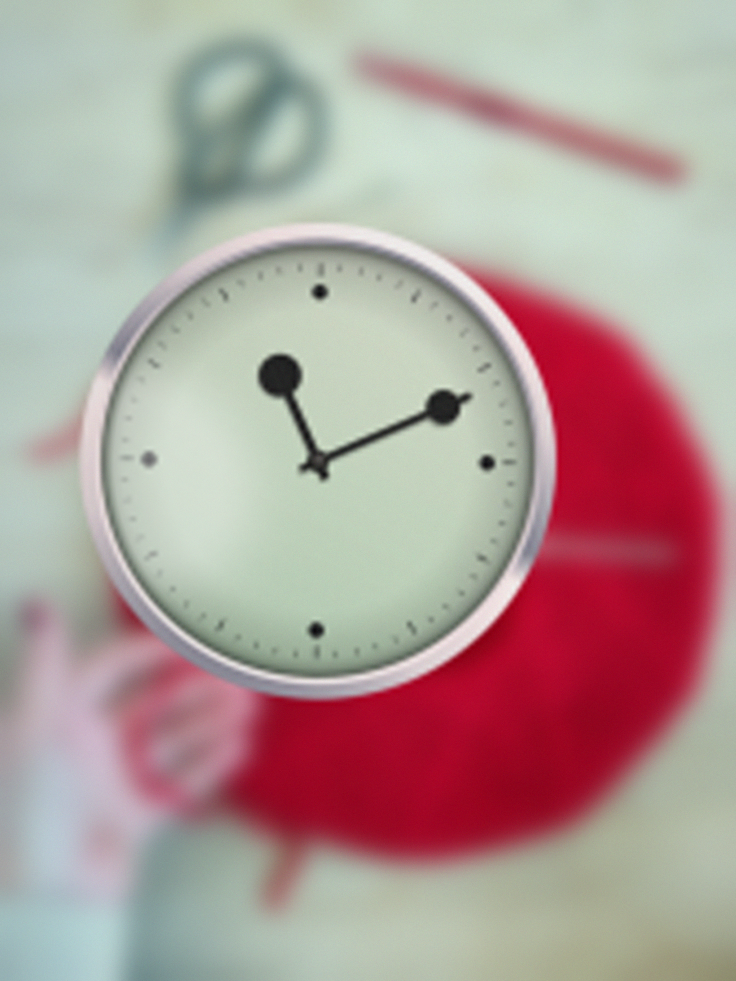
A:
11,11
